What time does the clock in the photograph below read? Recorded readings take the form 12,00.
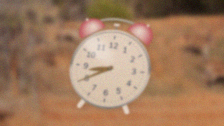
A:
8,40
